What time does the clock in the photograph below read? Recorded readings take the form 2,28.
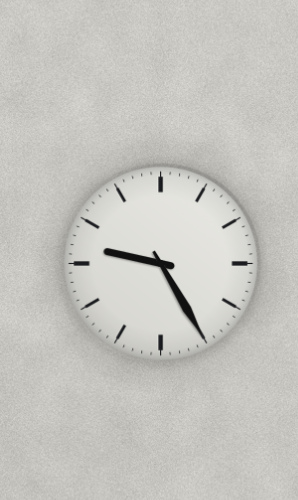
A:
9,25
